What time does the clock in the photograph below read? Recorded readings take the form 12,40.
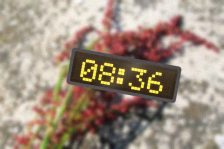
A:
8,36
